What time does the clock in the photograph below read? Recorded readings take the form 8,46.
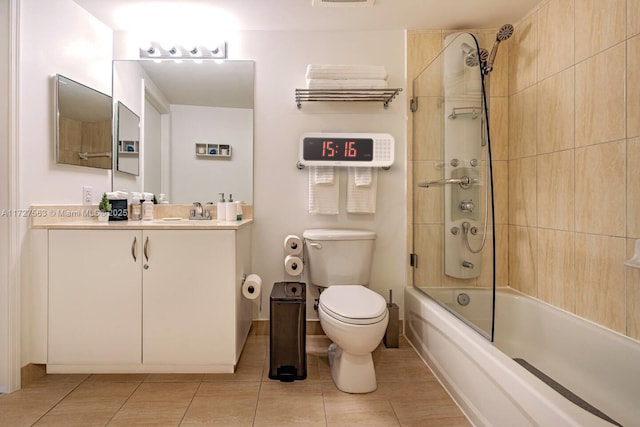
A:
15,16
